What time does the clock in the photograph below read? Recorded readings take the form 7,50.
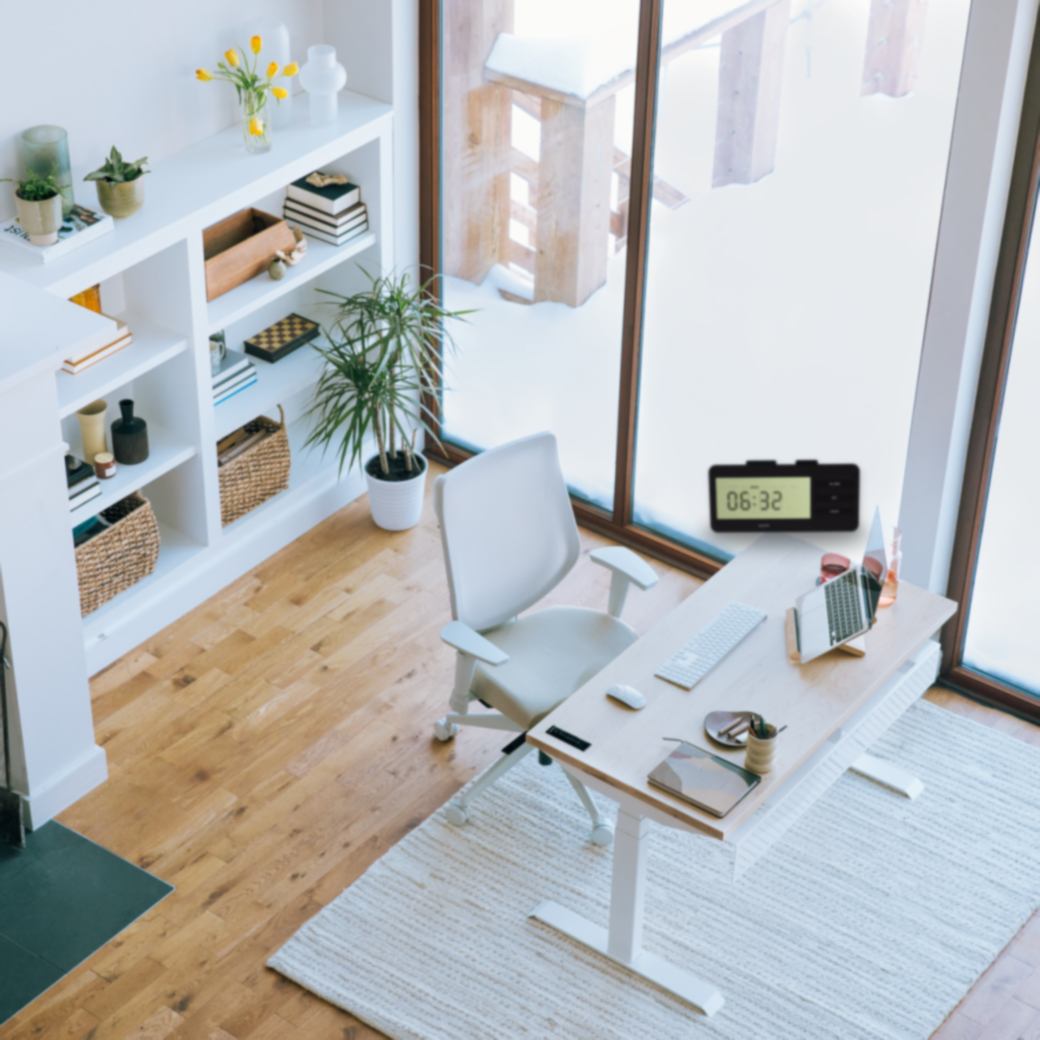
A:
6,32
